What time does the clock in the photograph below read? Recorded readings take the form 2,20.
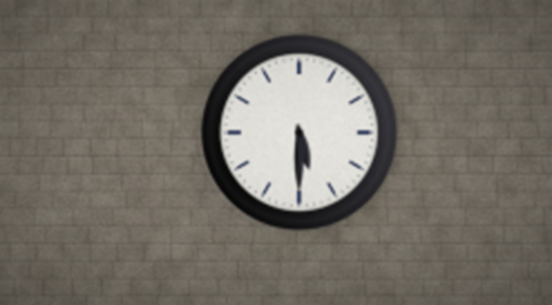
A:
5,30
